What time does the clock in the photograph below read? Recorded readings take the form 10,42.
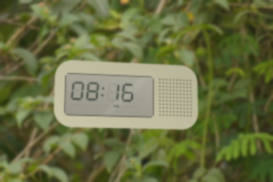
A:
8,16
